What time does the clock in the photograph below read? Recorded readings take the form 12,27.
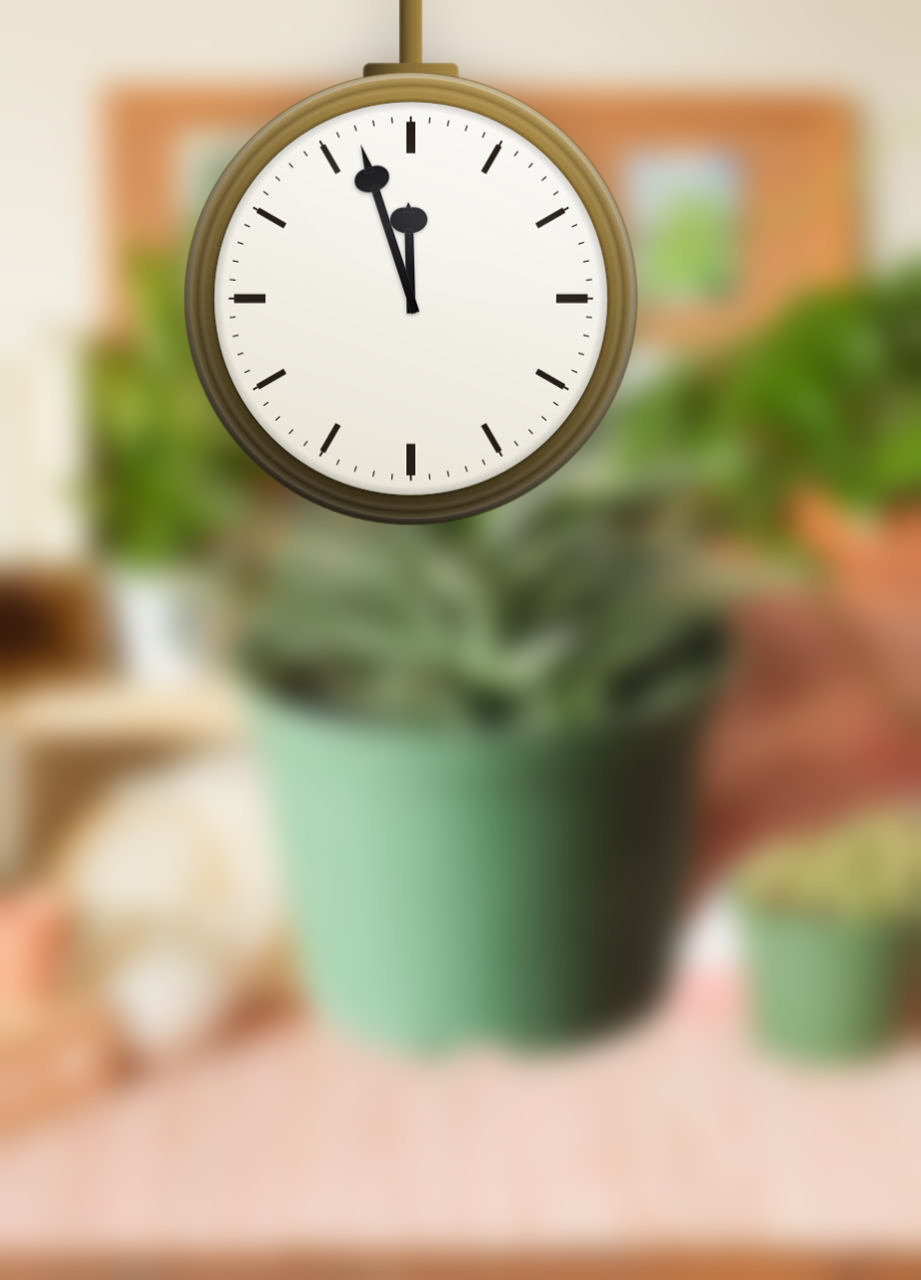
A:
11,57
